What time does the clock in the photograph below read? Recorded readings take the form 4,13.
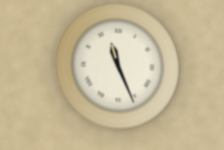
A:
11,26
